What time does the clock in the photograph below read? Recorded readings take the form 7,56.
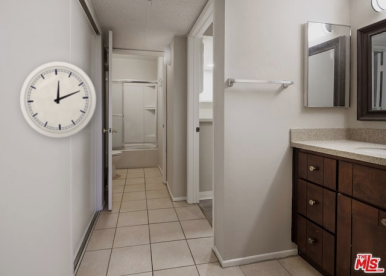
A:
12,12
